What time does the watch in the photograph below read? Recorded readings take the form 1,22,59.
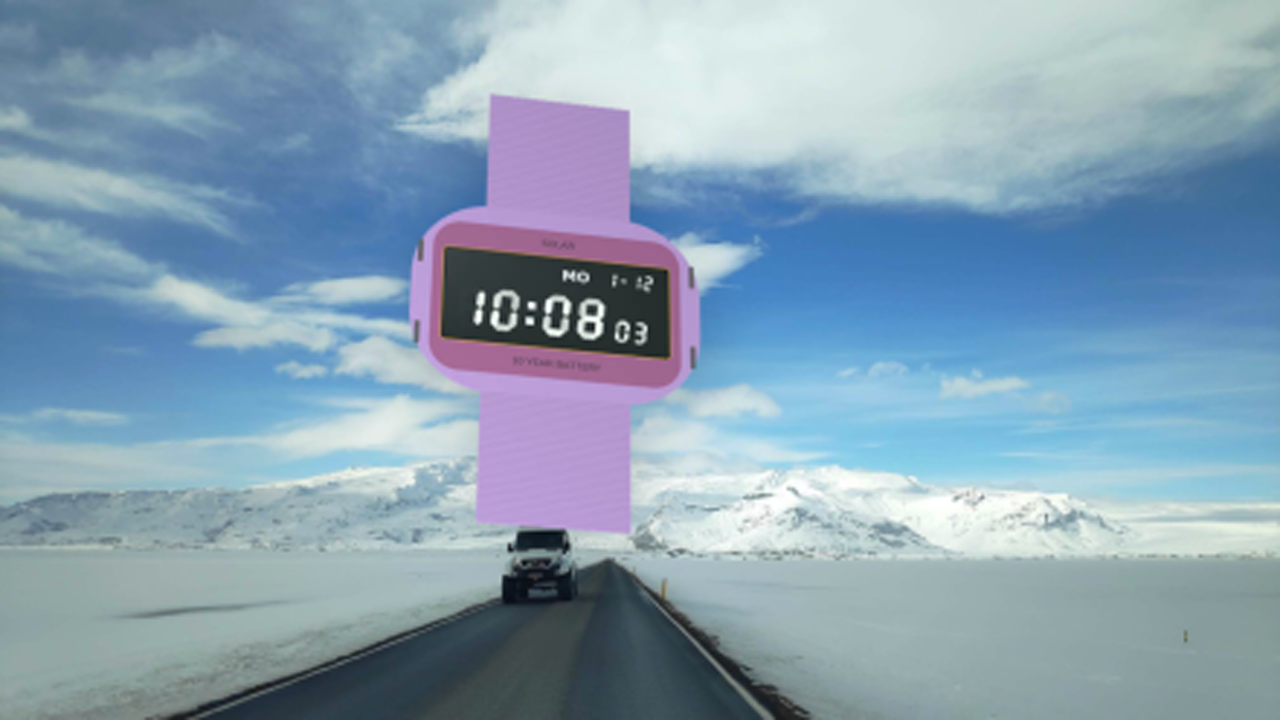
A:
10,08,03
